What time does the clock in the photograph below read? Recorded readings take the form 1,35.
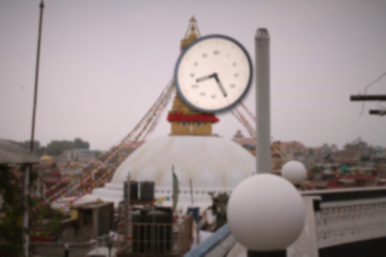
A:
8,25
